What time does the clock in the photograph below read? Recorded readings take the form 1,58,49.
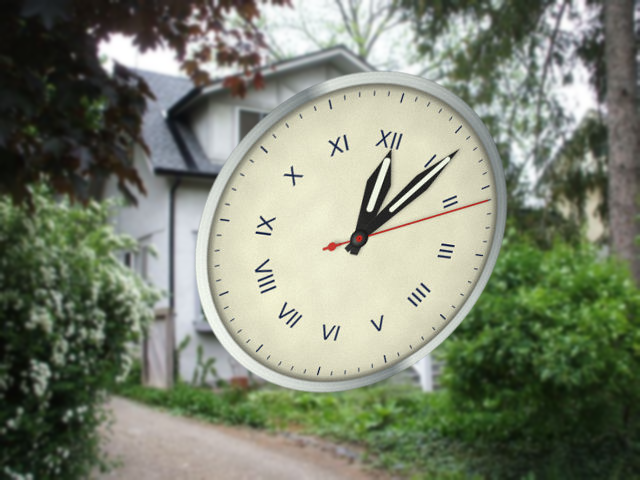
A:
12,06,11
